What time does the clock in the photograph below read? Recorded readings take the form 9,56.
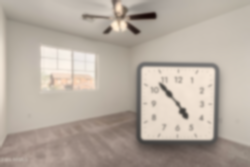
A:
4,53
